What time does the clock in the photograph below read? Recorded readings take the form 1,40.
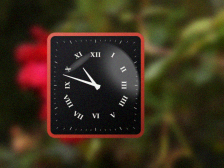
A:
10,48
